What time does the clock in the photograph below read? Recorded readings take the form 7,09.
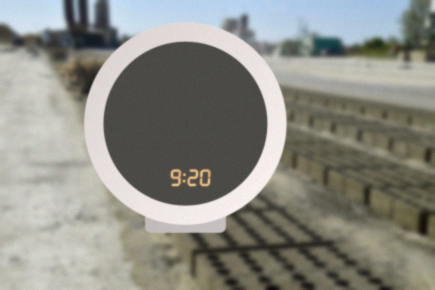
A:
9,20
